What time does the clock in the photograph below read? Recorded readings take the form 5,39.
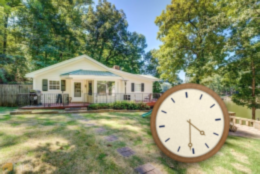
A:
4,31
